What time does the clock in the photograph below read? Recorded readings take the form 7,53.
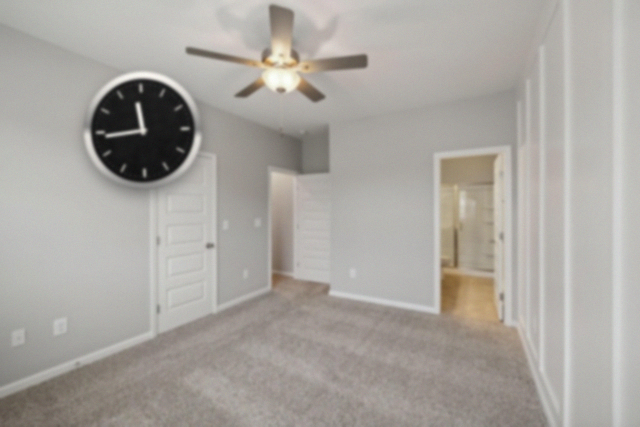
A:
11,44
